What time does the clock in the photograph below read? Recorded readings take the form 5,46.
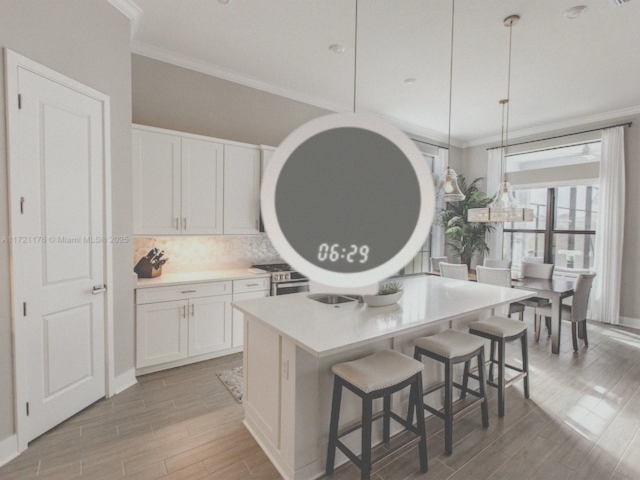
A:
6,29
